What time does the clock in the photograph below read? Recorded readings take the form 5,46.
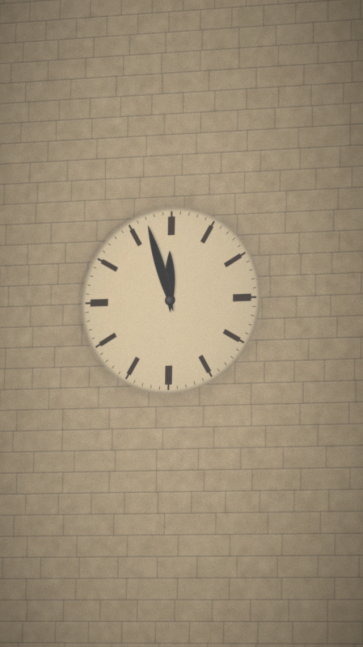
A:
11,57
